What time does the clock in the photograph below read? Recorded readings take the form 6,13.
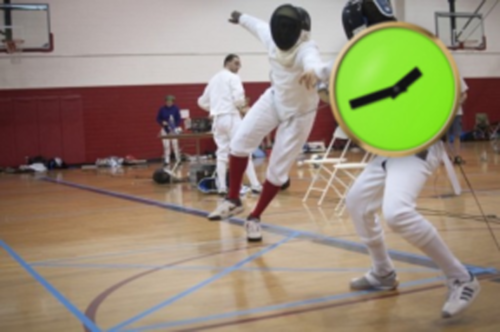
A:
1,42
